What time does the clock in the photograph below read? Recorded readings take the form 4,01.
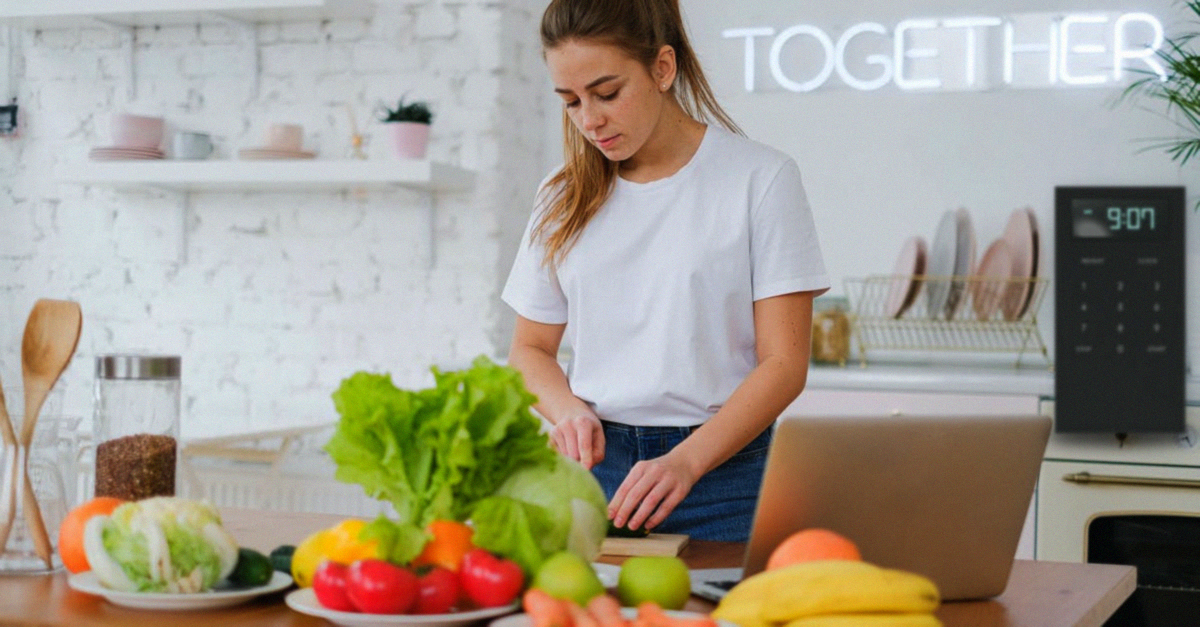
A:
9,07
